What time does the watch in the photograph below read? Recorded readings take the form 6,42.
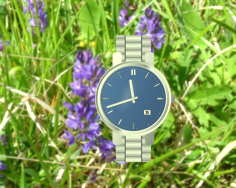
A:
11,42
